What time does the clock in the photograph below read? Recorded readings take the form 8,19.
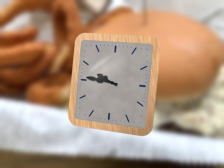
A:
9,46
